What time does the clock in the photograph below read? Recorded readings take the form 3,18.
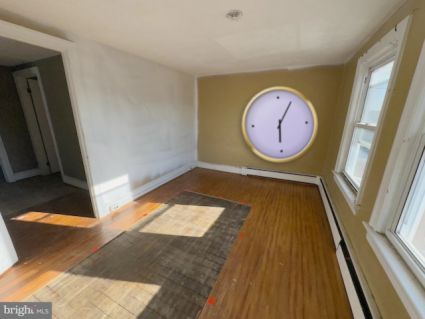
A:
6,05
